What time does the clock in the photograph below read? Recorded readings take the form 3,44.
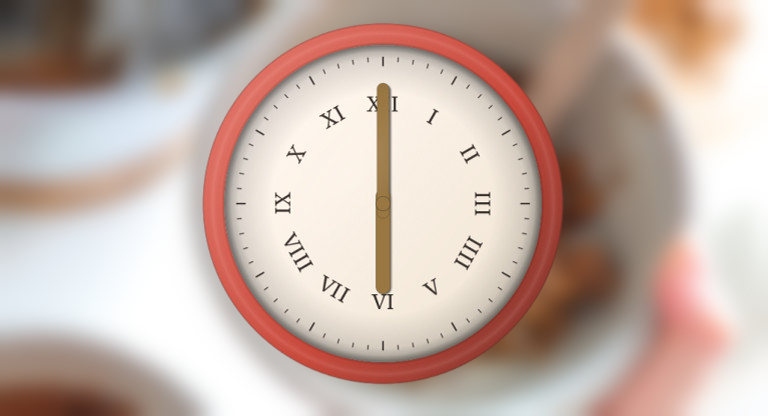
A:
6,00
